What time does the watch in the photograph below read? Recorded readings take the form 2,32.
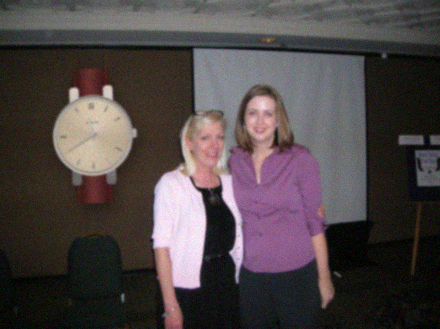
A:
11,40
